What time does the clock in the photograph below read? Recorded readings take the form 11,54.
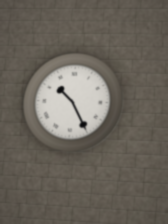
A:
10,25
